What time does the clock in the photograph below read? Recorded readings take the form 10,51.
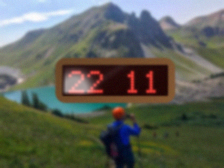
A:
22,11
